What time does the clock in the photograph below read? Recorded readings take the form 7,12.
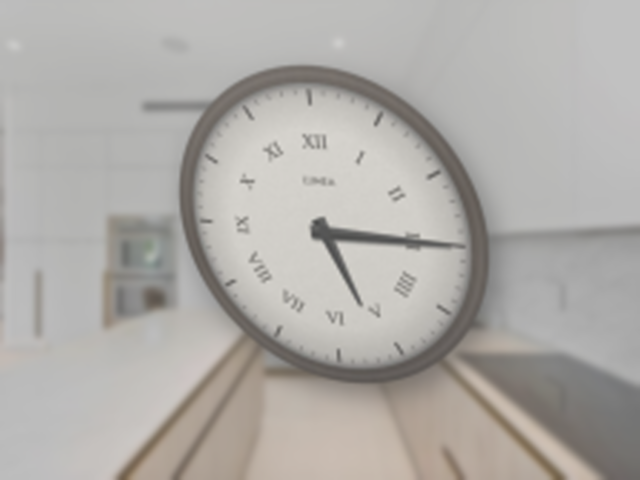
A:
5,15
